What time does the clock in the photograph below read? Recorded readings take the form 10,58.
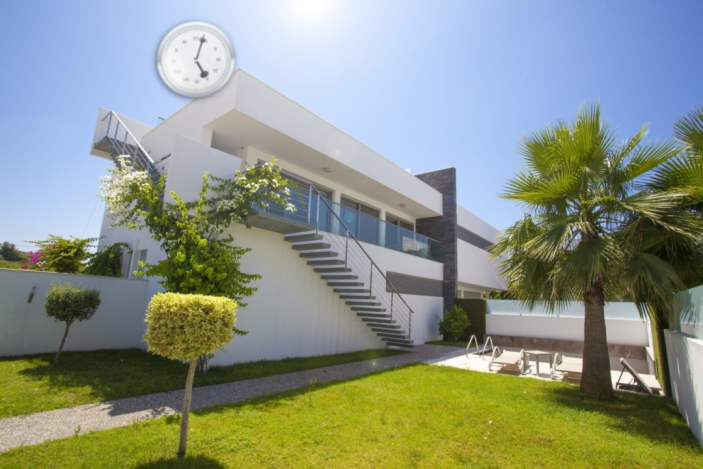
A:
5,03
